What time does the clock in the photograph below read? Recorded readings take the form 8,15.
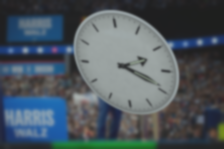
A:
2,19
